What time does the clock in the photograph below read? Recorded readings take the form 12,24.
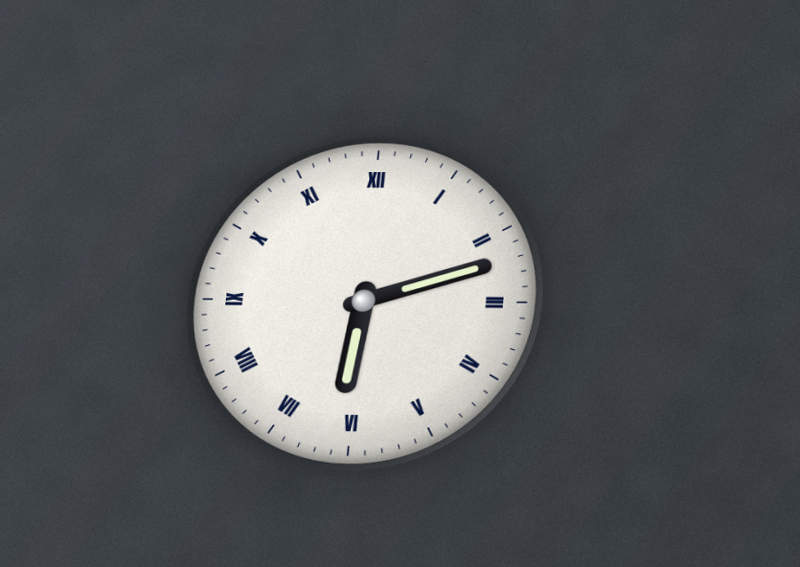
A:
6,12
